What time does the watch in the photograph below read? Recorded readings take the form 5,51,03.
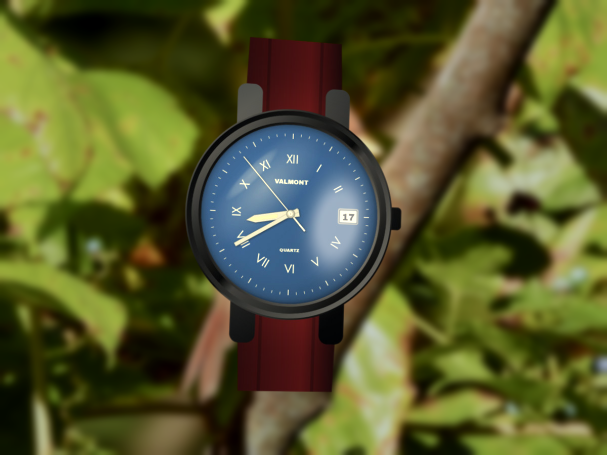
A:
8,39,53
